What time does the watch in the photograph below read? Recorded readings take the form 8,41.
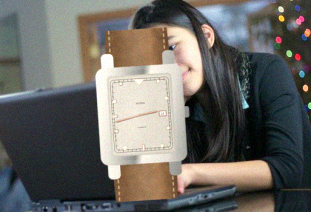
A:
2,43
